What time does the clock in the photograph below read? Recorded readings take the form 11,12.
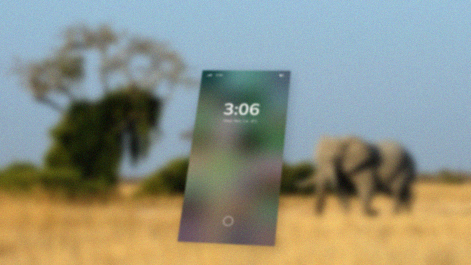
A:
3,06
